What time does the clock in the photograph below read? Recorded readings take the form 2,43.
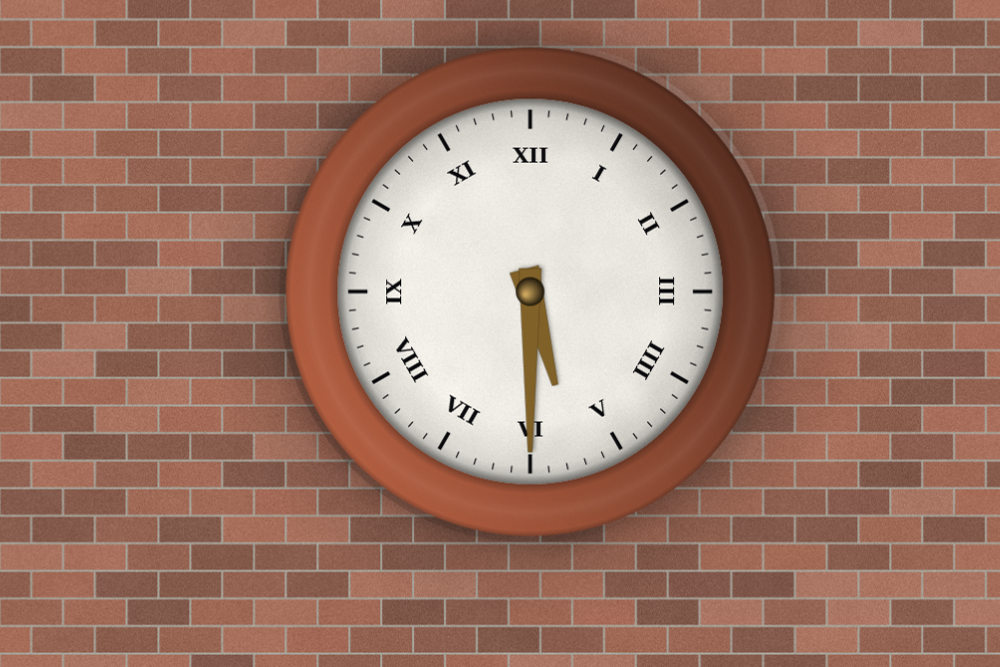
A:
5,30
